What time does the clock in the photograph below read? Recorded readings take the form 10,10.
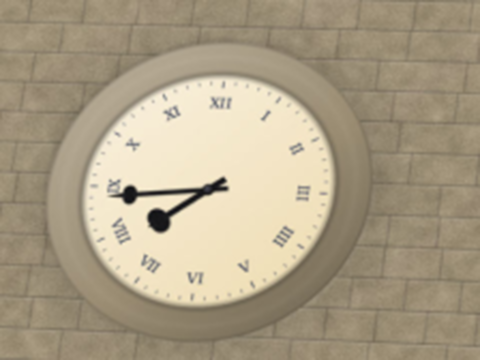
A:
7,44
